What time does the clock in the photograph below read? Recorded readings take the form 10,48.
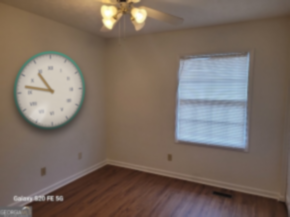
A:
10,47
